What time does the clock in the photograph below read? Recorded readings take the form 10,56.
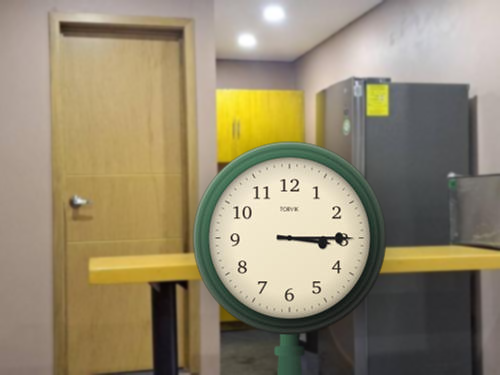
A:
3,15
